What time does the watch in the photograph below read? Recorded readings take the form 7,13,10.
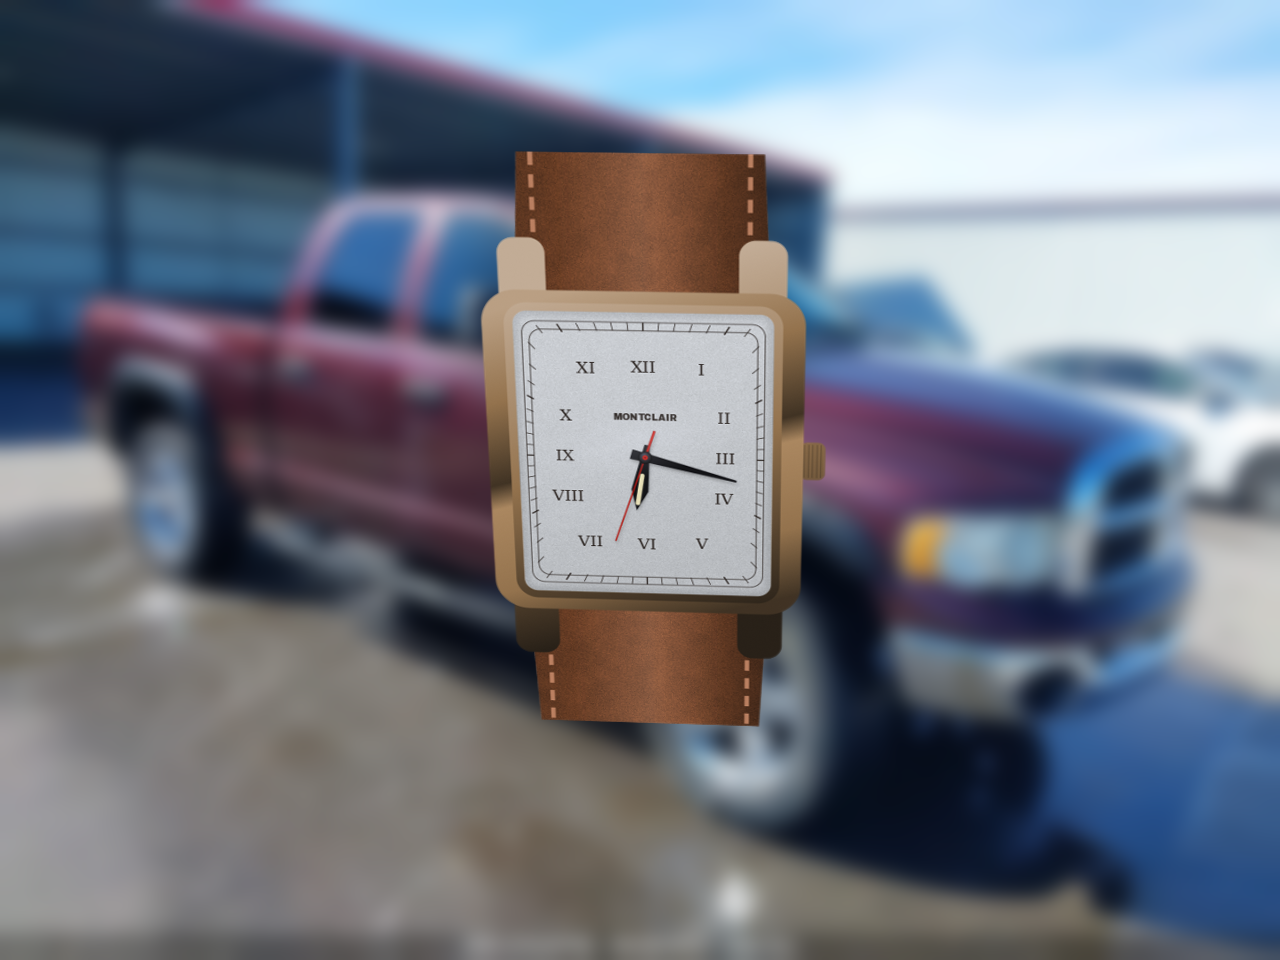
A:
6,17,33
